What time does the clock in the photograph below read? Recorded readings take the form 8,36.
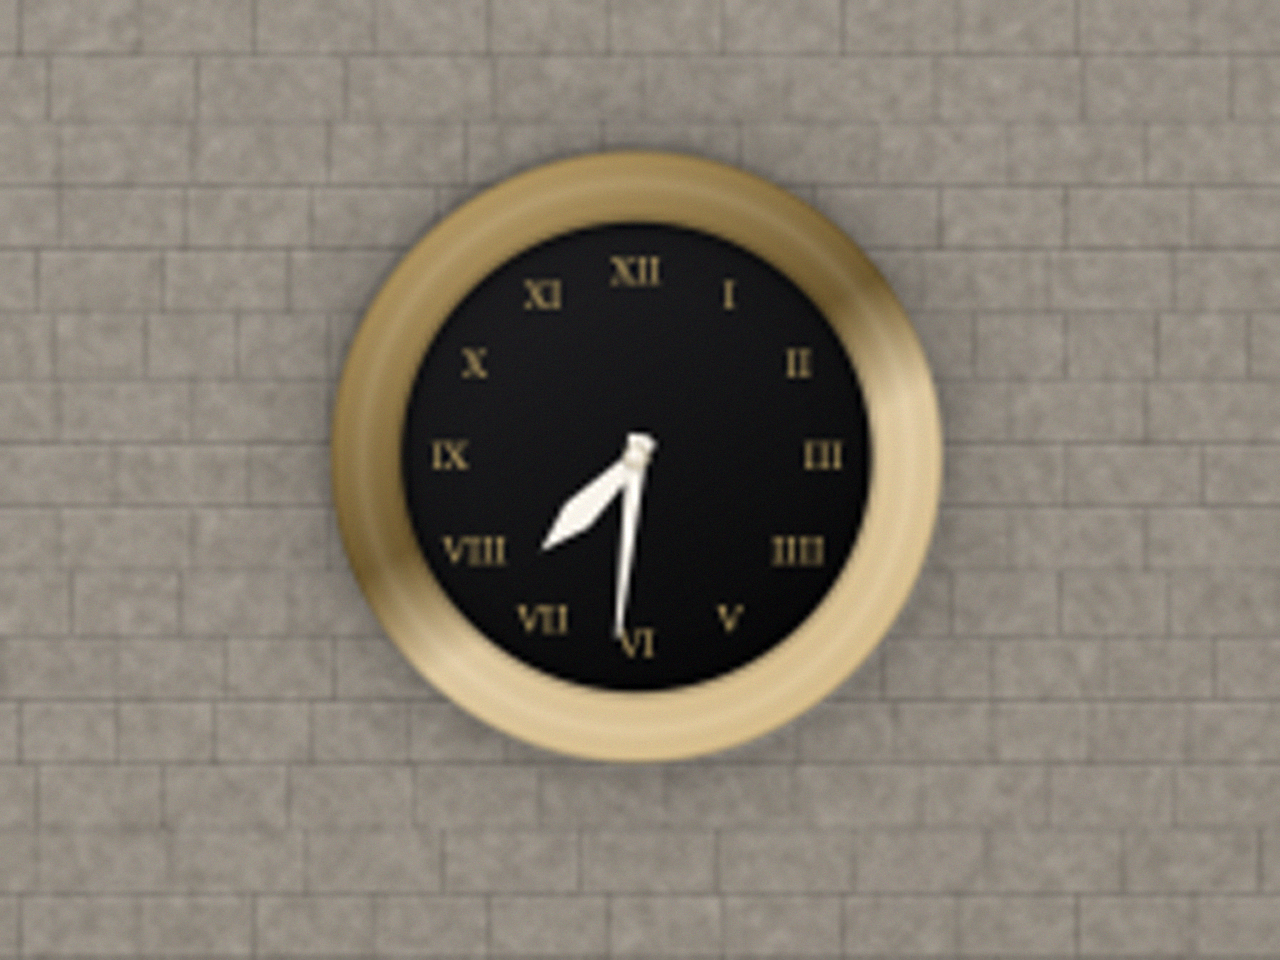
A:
7,31
